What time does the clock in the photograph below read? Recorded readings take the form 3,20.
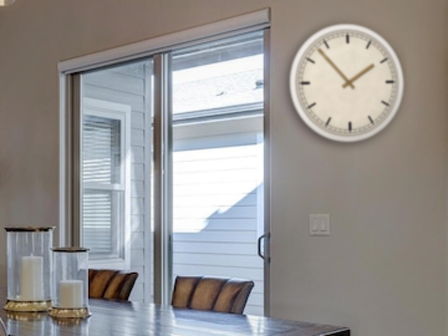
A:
1,53
